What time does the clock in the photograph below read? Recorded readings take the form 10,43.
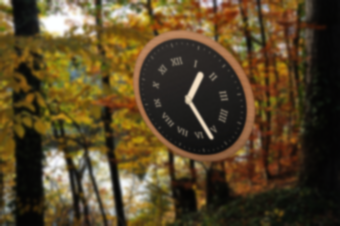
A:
1,27
